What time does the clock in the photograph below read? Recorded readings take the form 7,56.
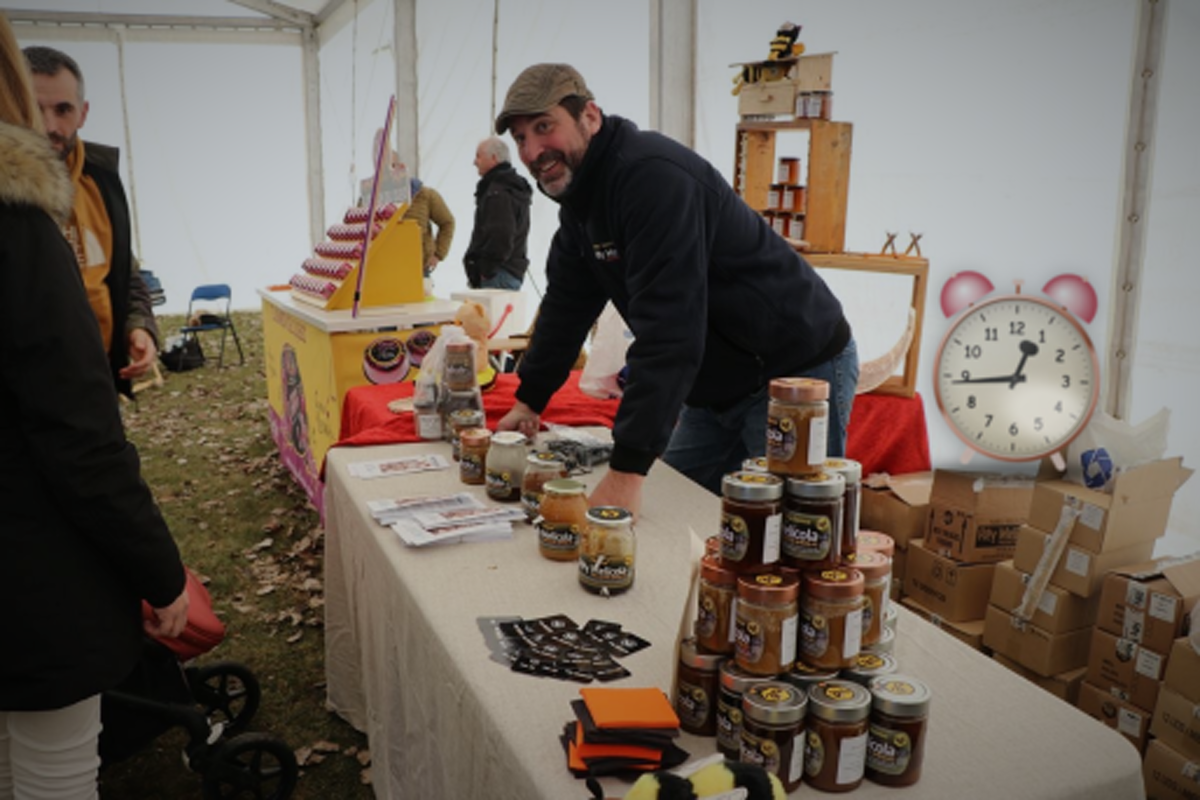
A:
12,44
